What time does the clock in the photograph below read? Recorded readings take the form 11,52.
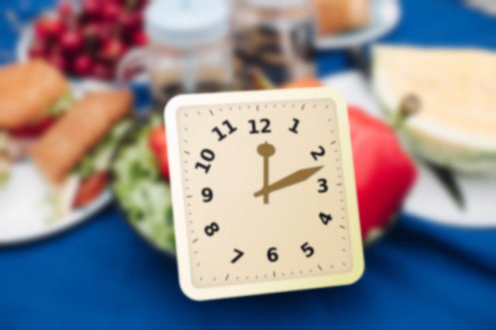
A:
12,12
